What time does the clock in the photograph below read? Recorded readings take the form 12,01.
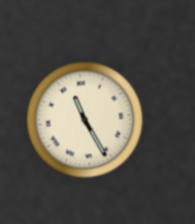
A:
11,26
